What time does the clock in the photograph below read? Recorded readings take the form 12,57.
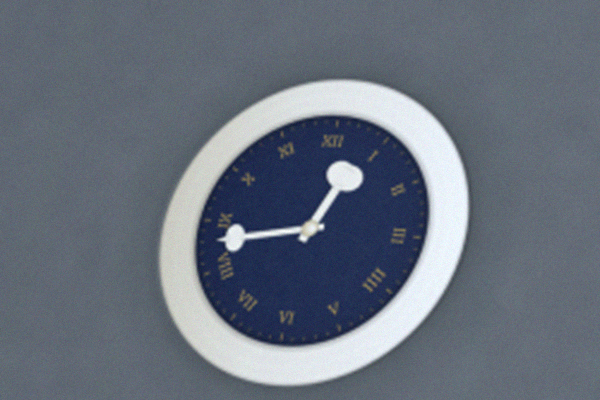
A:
12,43
